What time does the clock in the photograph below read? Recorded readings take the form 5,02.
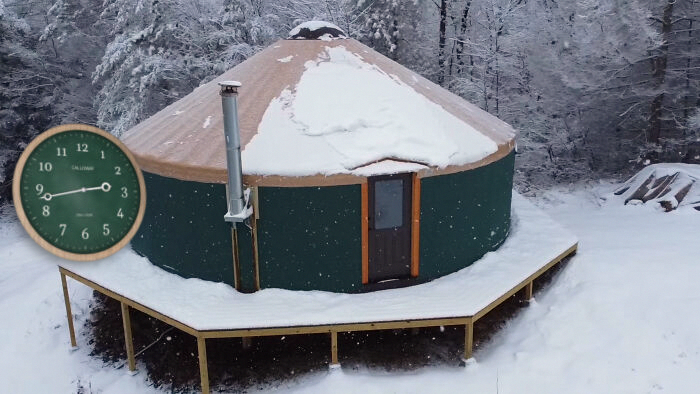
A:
2,43
